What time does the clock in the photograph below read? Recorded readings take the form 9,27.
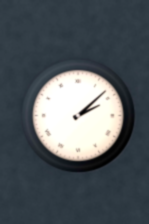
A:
2,08
